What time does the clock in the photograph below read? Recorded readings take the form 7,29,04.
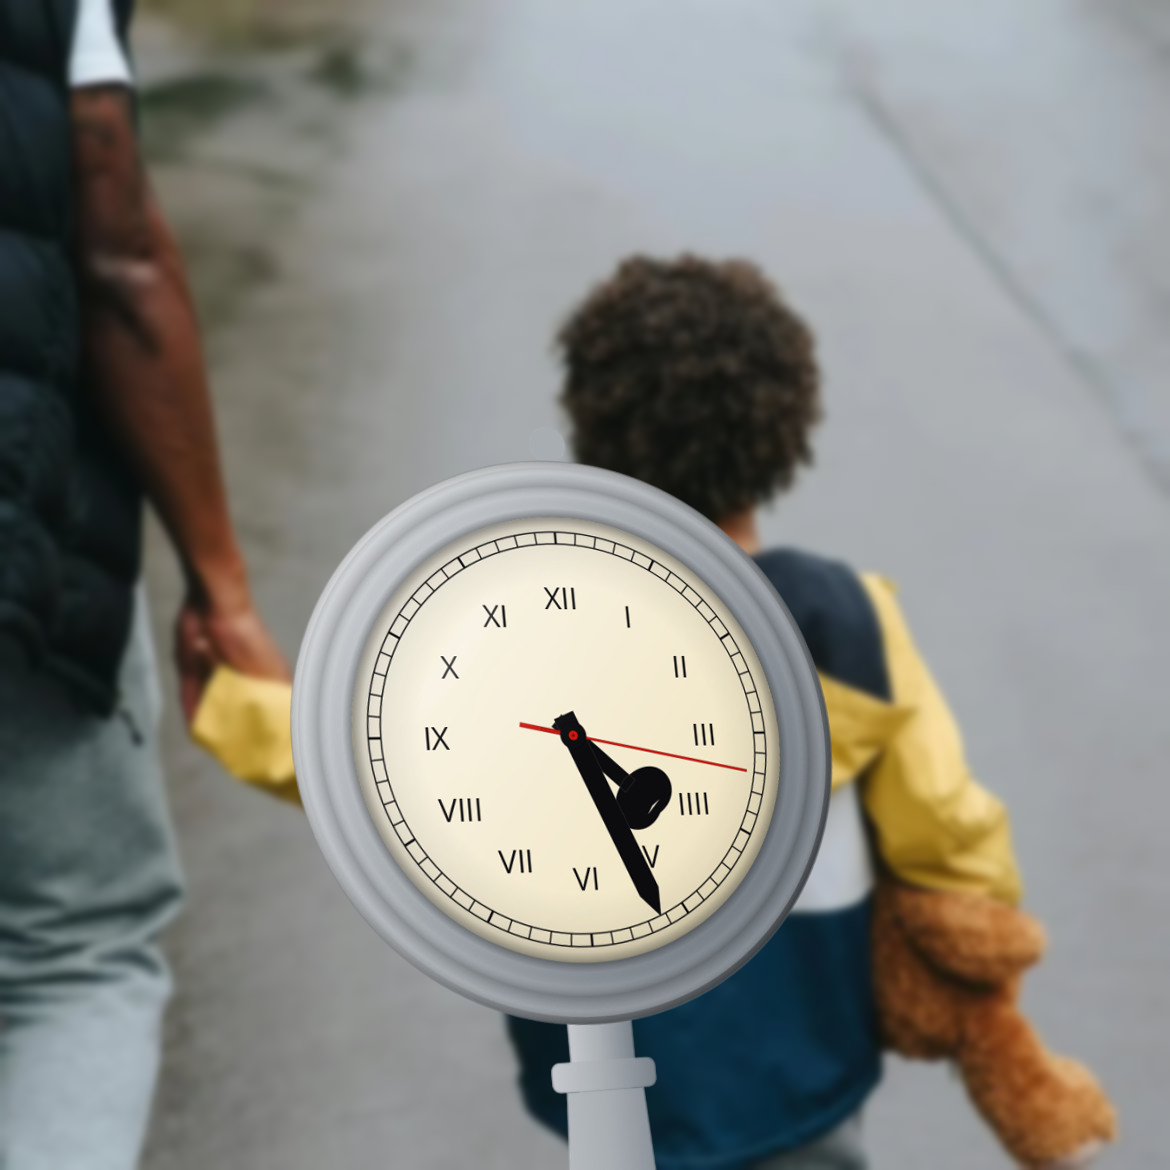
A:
4,26,17
